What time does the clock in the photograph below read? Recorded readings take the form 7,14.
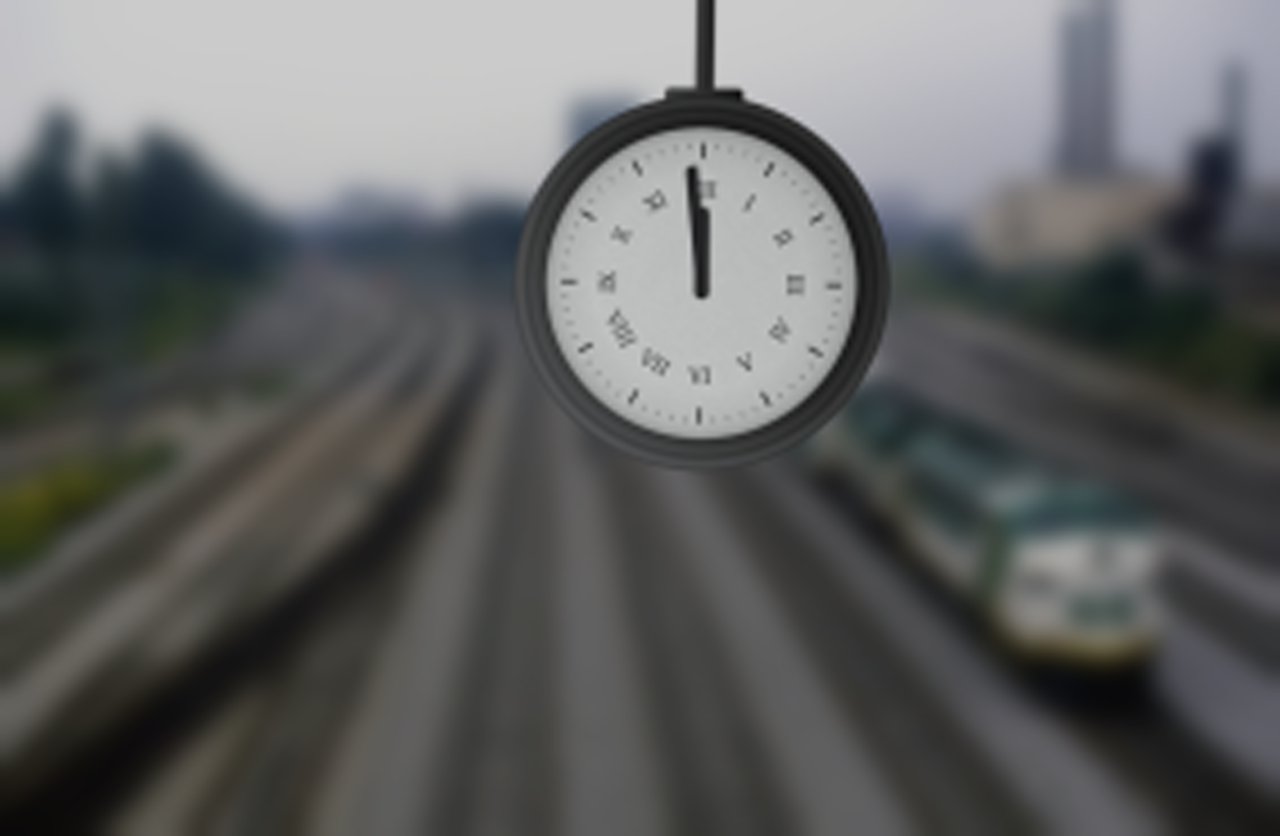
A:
11,59
